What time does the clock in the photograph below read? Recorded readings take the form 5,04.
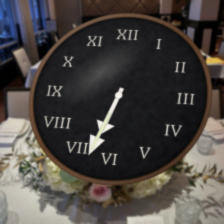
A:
6,33
